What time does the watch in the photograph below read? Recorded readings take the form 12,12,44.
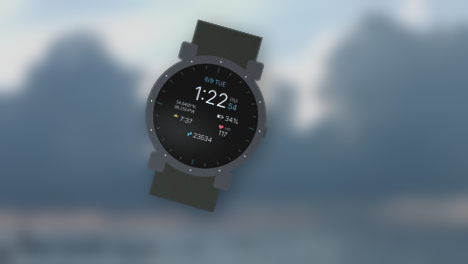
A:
1,22,54
